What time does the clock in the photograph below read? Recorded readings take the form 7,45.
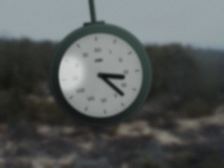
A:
3,23
